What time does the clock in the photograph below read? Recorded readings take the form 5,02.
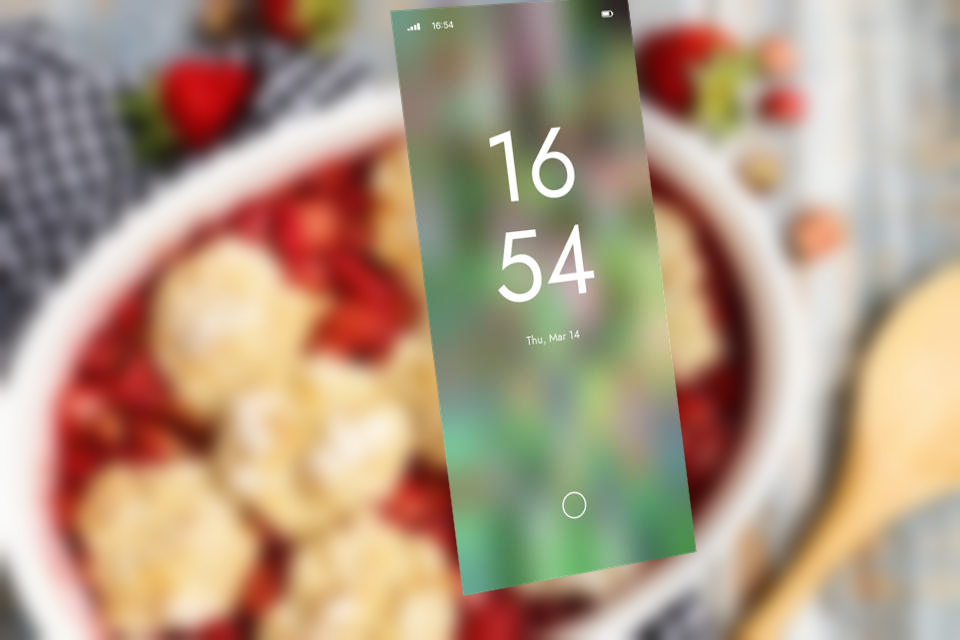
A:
16,54
